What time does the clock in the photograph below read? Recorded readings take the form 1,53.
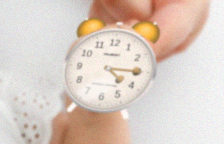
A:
4,15
